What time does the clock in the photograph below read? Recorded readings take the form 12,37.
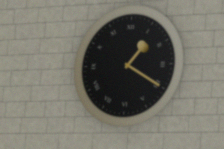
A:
1,20
